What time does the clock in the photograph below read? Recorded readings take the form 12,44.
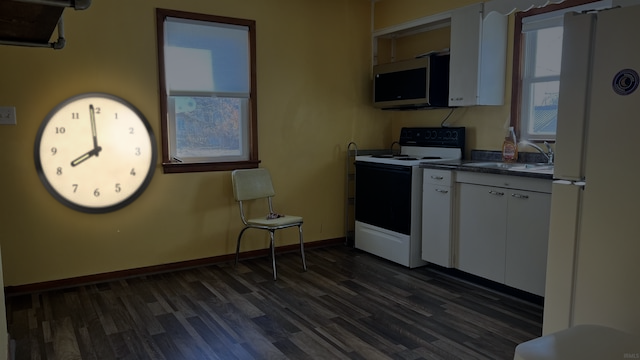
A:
7,59
